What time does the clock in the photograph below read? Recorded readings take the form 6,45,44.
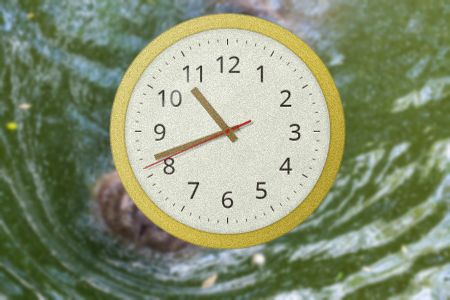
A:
10,41,41
